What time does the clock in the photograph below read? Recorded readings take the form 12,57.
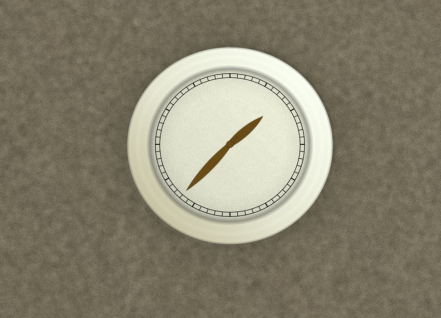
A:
1,37
